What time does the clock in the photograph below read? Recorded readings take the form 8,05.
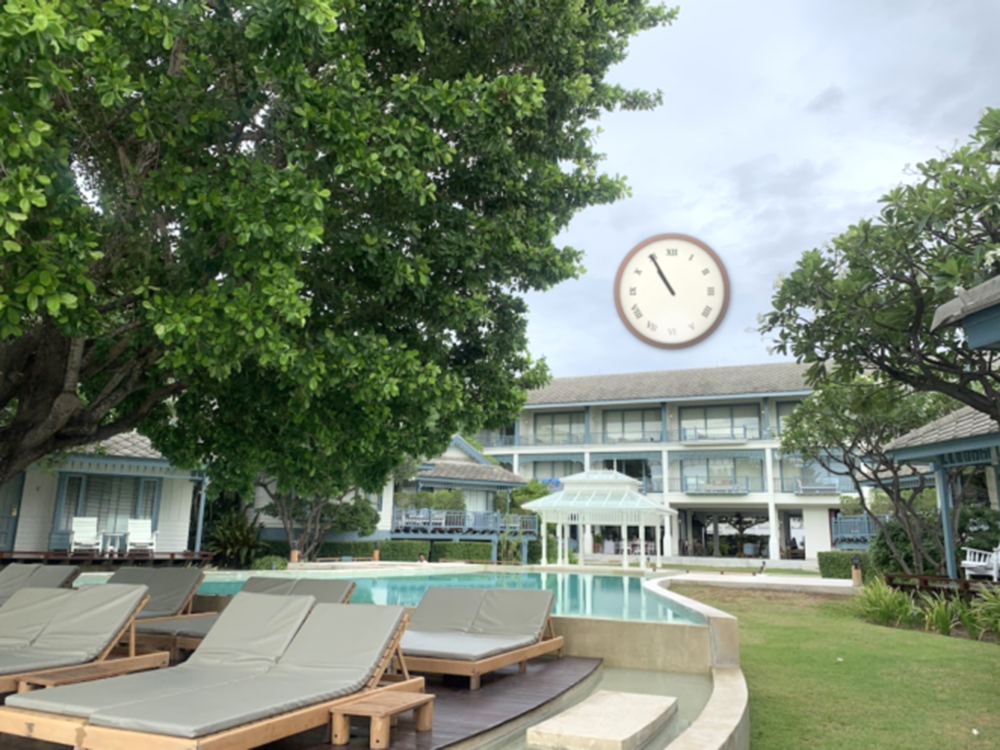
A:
10,55
